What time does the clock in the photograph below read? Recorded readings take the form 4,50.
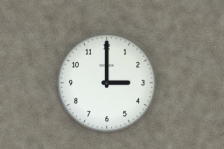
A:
3,00
